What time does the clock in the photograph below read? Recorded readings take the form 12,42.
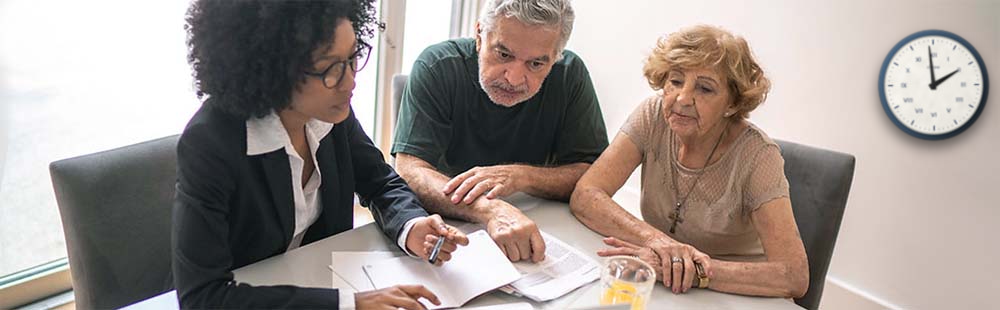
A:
1,59
